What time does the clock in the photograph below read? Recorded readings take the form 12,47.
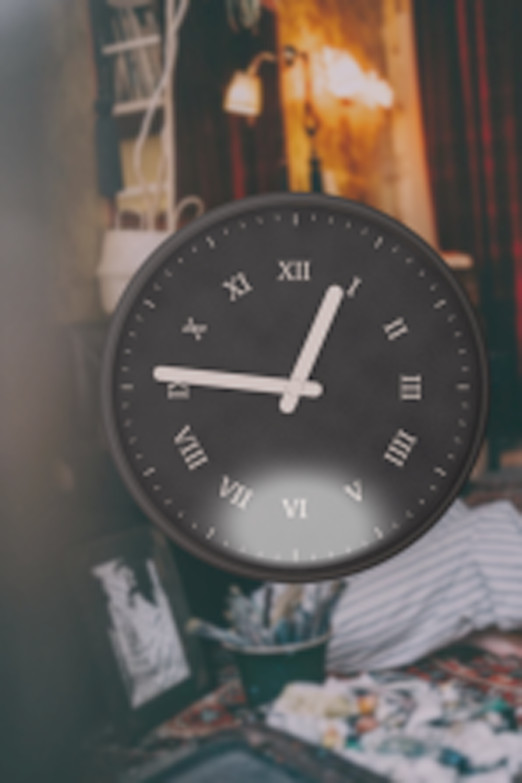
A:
12,46
